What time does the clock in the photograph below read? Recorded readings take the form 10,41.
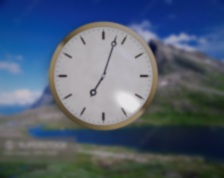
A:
7,03
